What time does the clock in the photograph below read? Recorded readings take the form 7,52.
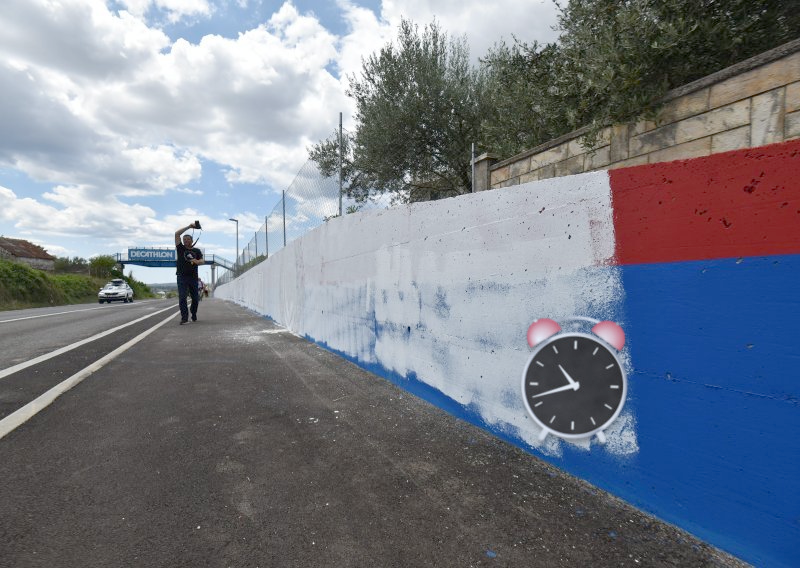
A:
10,42
